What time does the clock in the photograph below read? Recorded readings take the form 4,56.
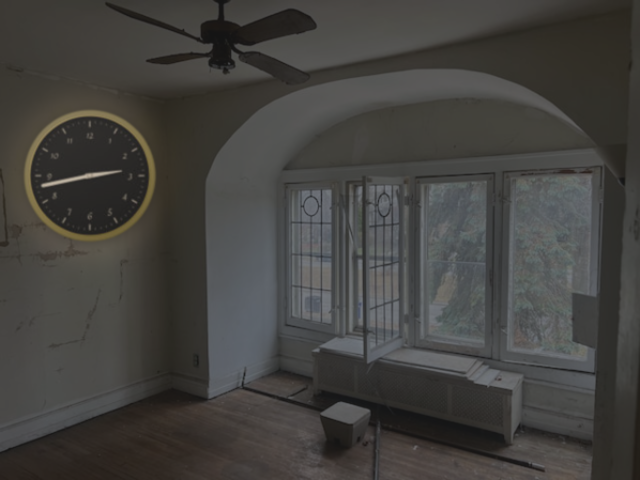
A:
2,43
